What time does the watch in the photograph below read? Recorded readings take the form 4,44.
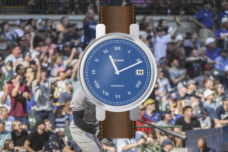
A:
11,11
